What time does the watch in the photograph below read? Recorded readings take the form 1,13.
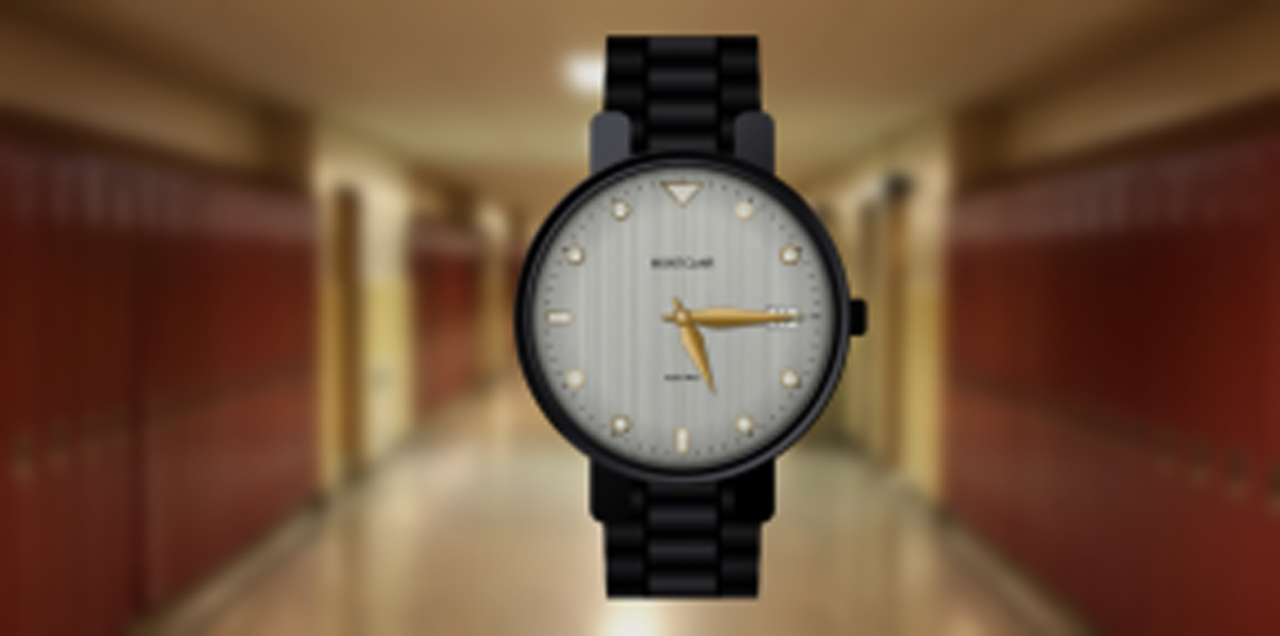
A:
5,15
